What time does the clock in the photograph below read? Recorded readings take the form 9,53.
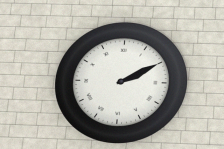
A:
2,10
